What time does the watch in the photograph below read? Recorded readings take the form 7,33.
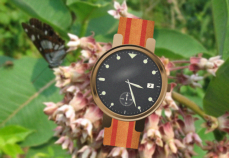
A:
3,26
